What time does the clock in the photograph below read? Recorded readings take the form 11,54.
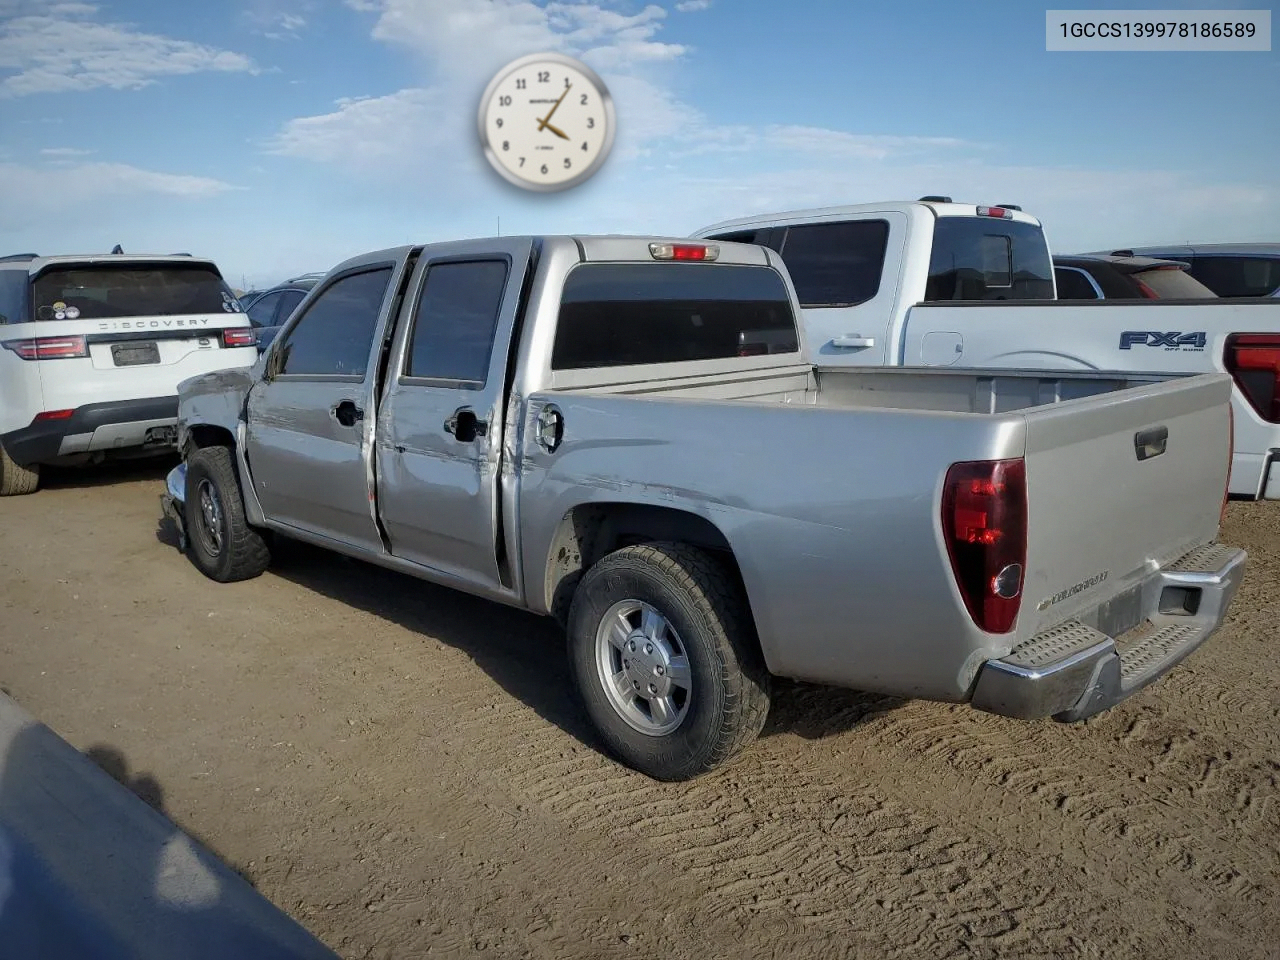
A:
4,06
